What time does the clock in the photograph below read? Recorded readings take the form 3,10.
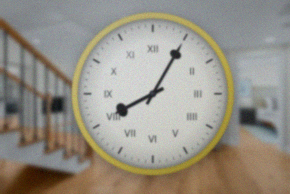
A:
8,05
